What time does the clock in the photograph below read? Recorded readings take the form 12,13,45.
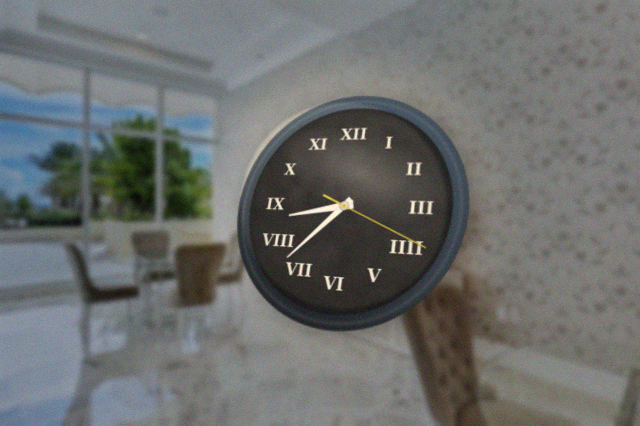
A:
8,37,19
